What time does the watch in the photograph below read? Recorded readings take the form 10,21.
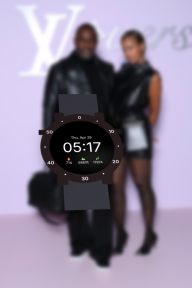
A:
5,17
